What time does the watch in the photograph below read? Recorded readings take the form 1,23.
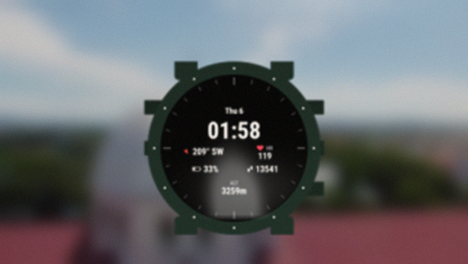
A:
1,58
